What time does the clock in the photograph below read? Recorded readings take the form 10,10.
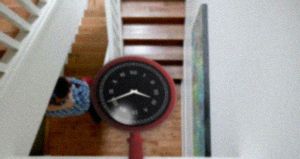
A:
3,41
